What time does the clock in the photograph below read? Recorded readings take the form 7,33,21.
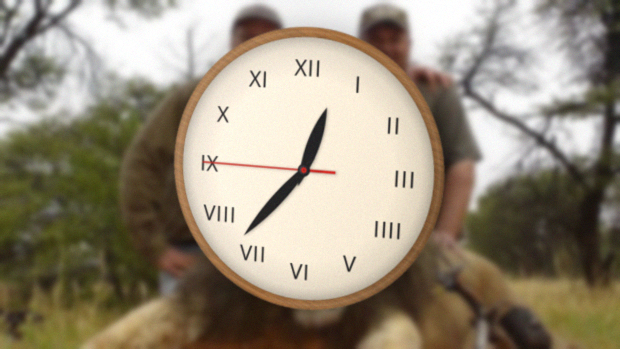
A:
12,36,45
